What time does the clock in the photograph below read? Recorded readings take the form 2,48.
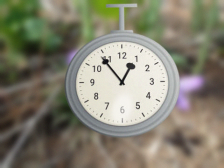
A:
12,54
